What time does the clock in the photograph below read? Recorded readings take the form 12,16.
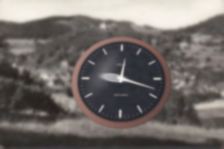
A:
12,18
